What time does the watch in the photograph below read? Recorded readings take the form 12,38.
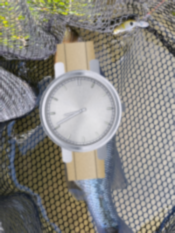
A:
8,41
